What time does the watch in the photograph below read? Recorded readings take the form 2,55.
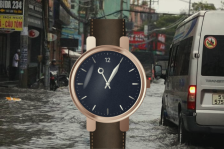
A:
11,05
